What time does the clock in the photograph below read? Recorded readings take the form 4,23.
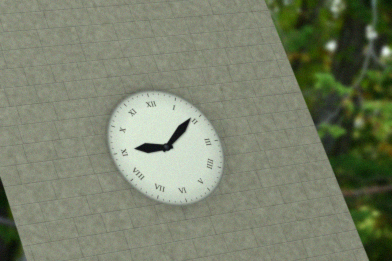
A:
9,09
